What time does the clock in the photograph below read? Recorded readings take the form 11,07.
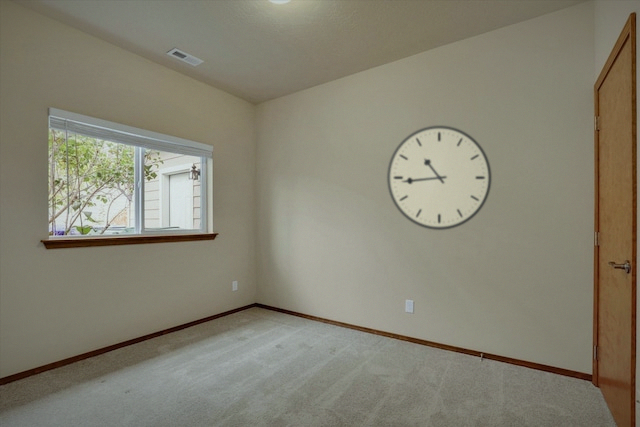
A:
10,44
